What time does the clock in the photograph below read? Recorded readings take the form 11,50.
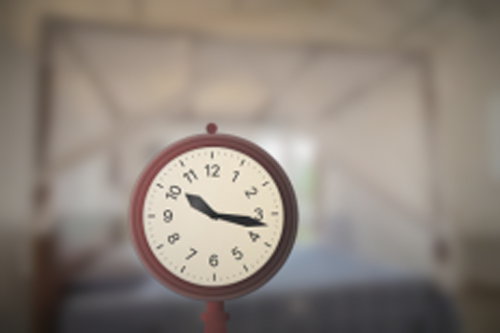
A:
10,17
